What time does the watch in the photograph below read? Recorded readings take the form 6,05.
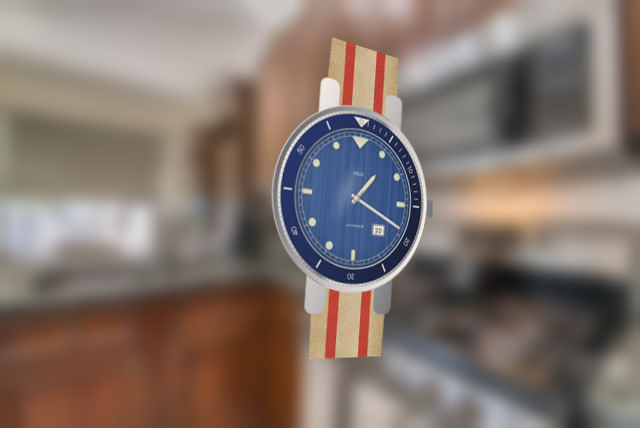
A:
1,19
